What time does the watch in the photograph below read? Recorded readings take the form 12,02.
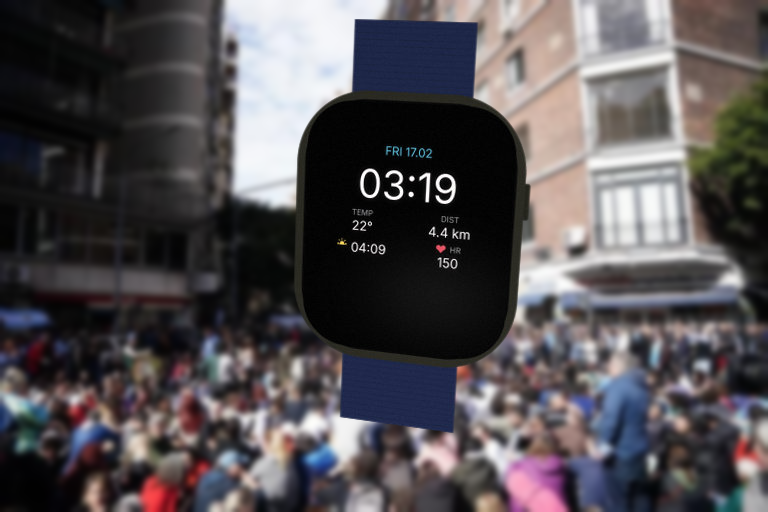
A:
3,19
